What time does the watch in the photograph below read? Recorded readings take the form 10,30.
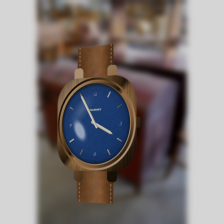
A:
3,55
